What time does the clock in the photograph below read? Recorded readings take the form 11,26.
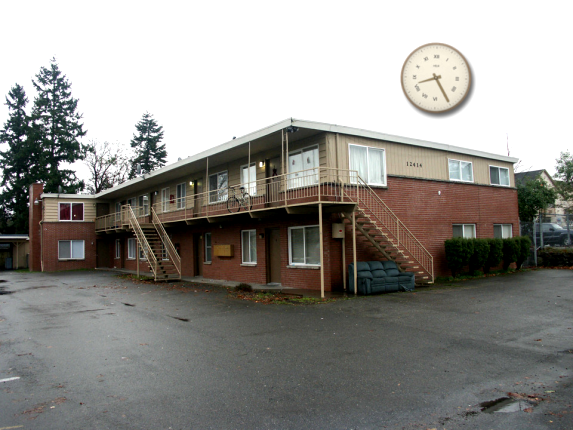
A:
8,25
